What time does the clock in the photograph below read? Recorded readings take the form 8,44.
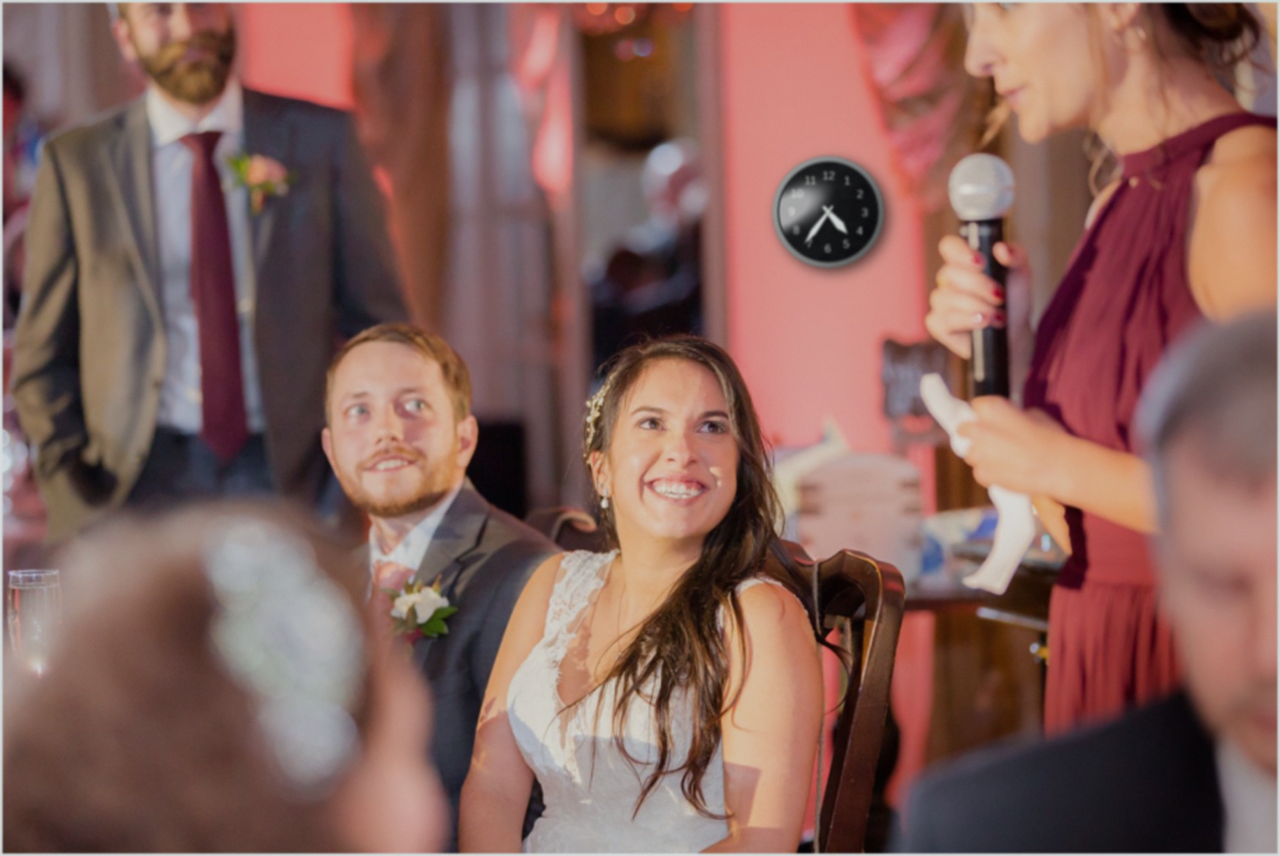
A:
4,36
